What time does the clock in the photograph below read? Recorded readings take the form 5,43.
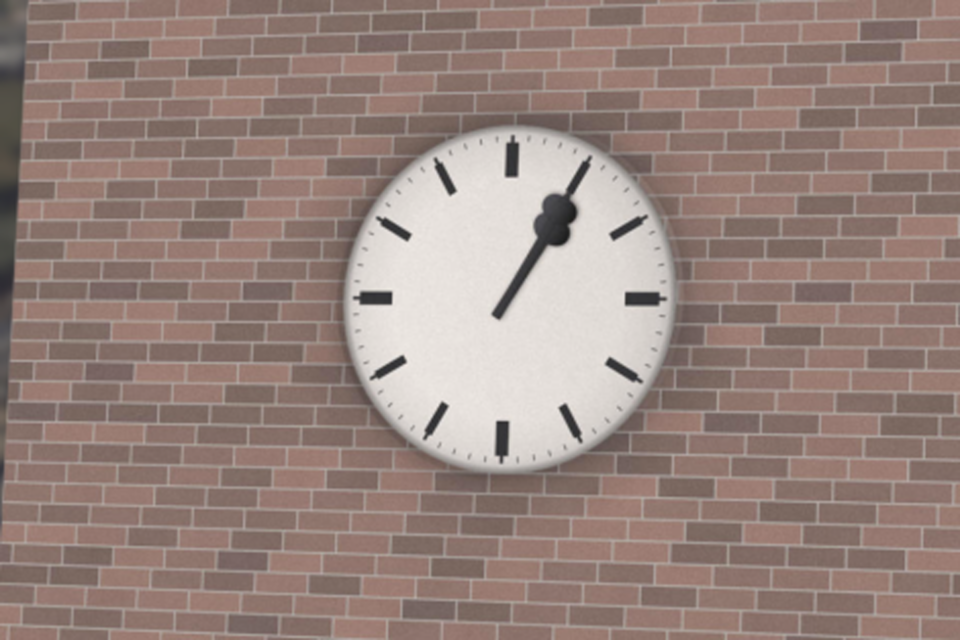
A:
1,05
